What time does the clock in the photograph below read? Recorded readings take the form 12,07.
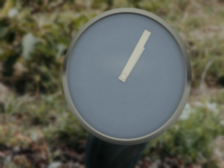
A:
1,05
